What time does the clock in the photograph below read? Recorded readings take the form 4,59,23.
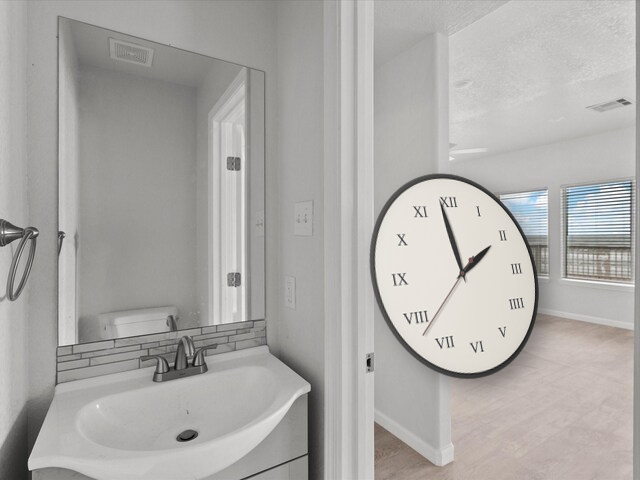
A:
1,58,38
